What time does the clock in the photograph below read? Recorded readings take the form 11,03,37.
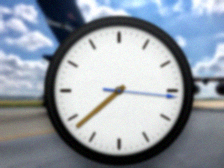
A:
7,38,16
